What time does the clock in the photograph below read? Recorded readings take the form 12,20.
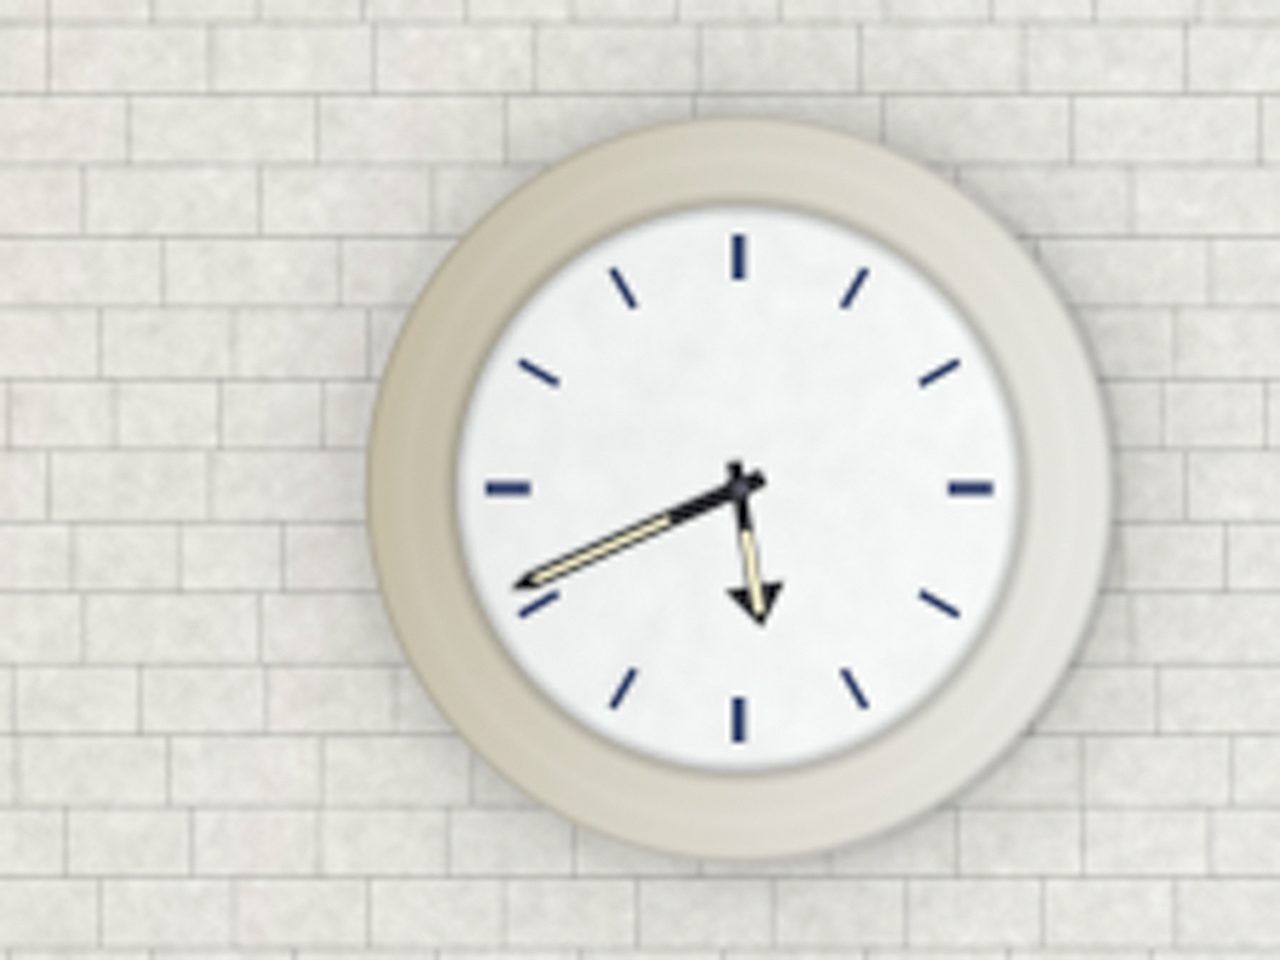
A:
5,41
